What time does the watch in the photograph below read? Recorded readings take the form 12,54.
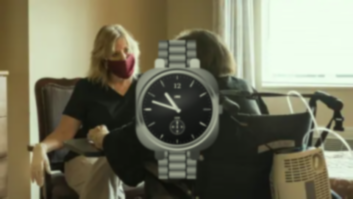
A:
10,48
